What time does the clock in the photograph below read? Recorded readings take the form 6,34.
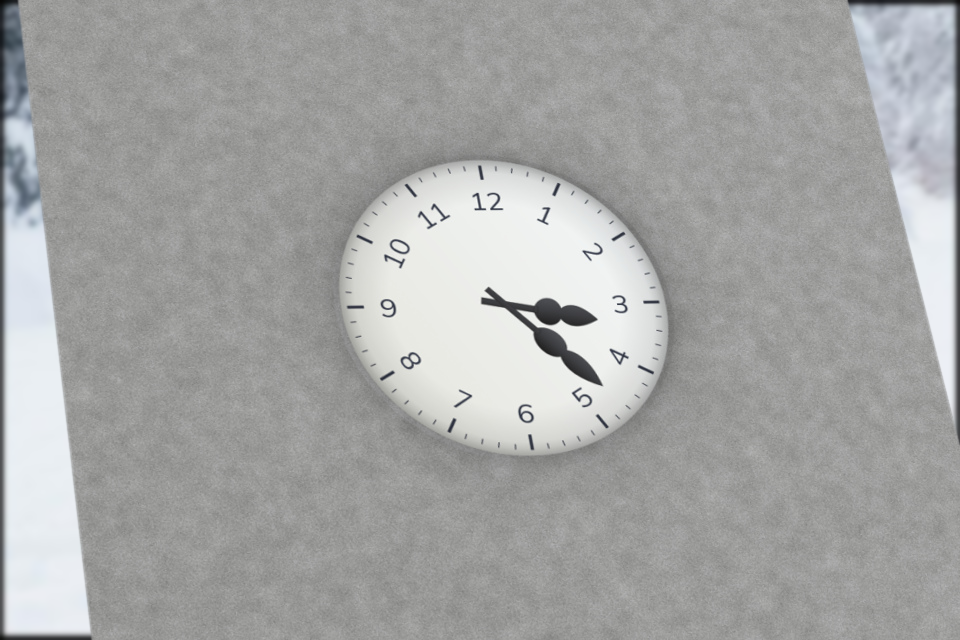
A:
3,23
